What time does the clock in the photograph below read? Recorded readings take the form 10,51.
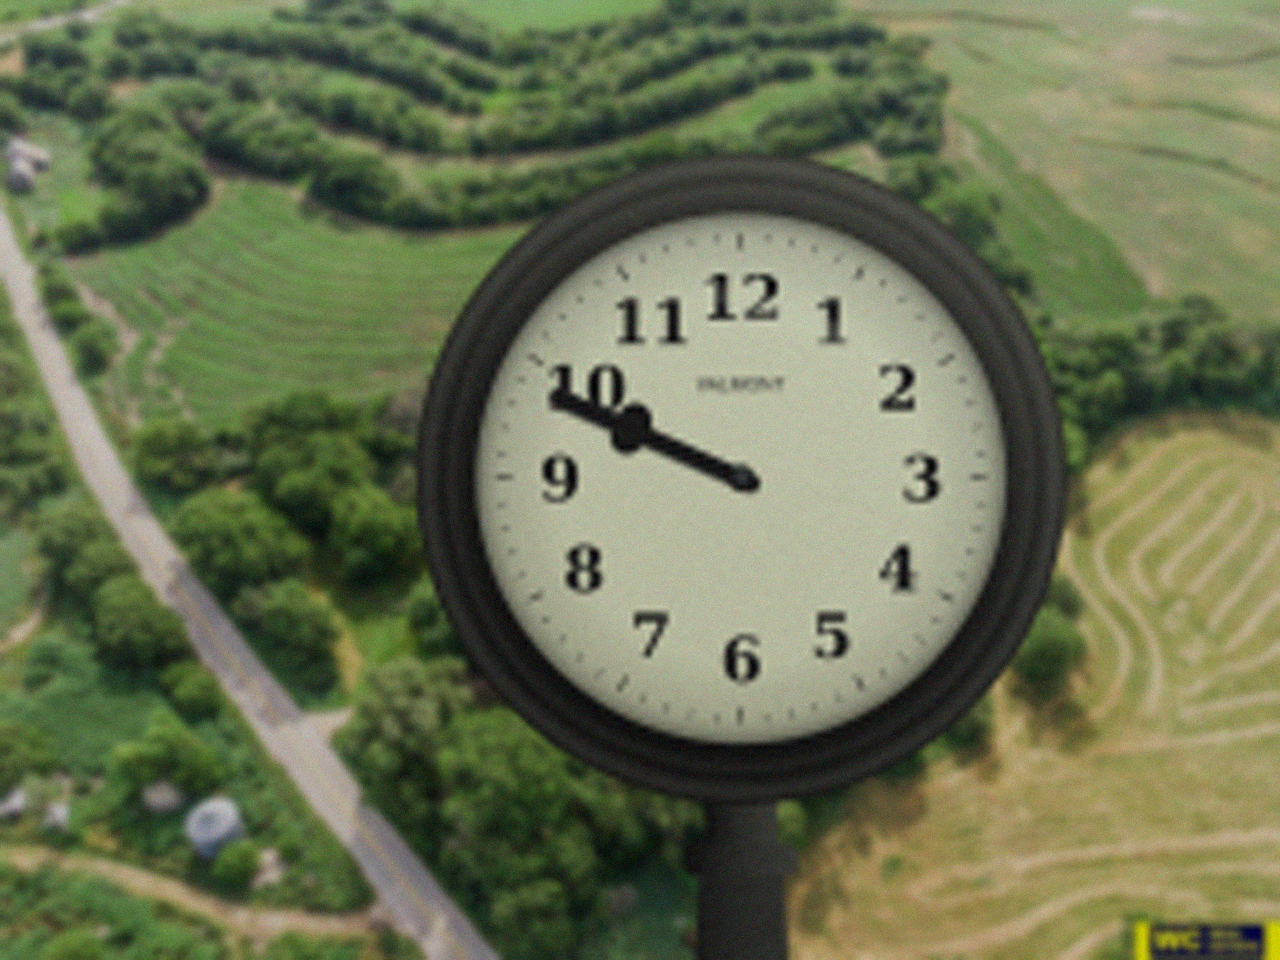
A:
9,49
